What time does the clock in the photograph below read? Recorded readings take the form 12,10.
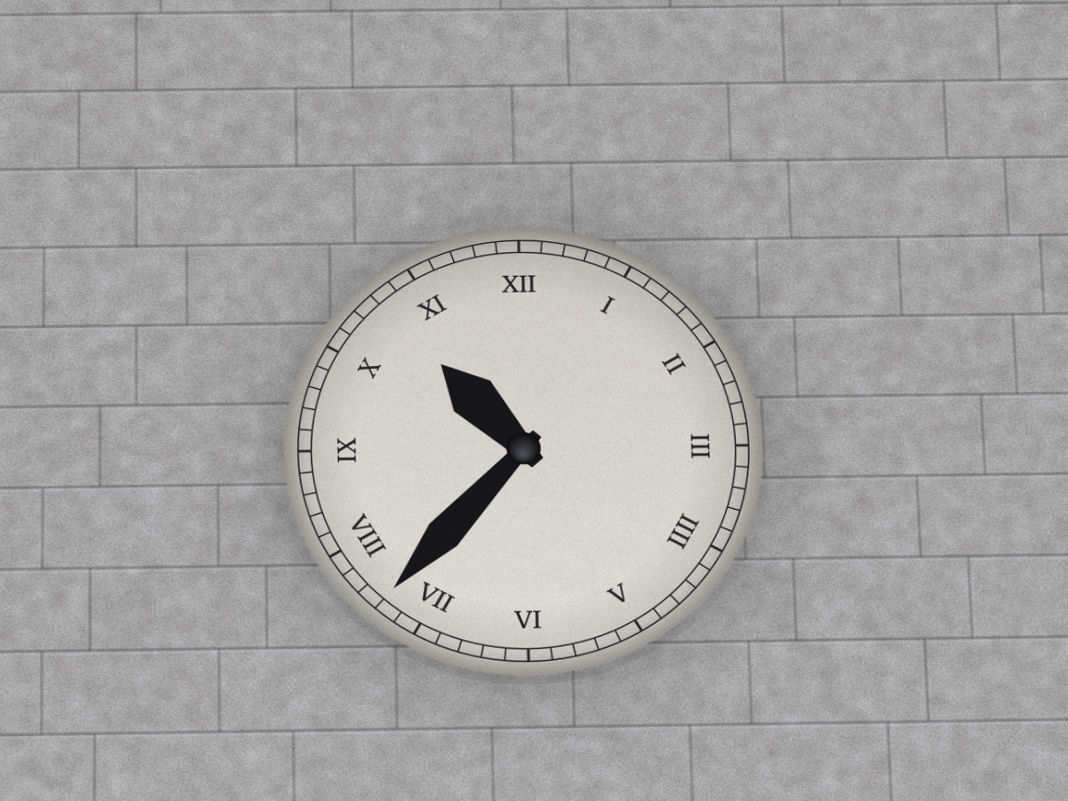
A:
10,37
